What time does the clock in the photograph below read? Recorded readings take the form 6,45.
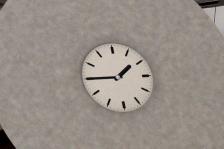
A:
1,45
